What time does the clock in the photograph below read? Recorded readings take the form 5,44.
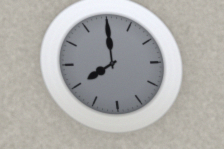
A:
8,00
